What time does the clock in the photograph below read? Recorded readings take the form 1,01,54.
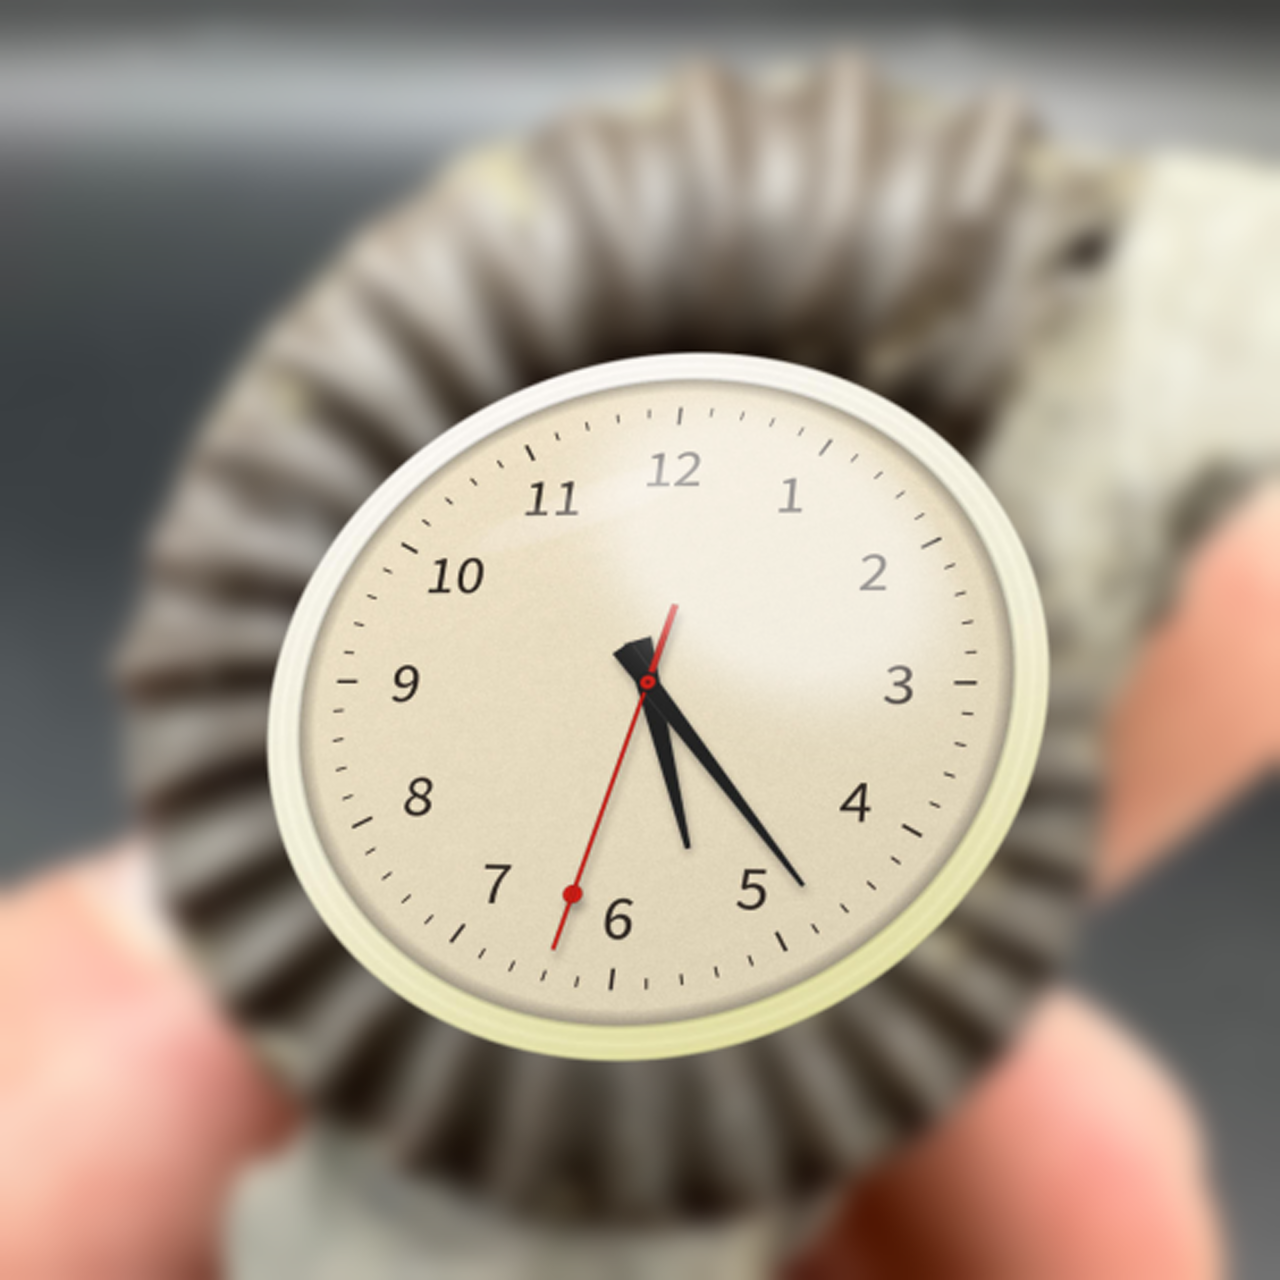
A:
5,23,32
